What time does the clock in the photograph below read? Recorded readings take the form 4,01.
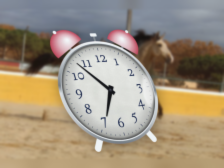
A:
6,53
